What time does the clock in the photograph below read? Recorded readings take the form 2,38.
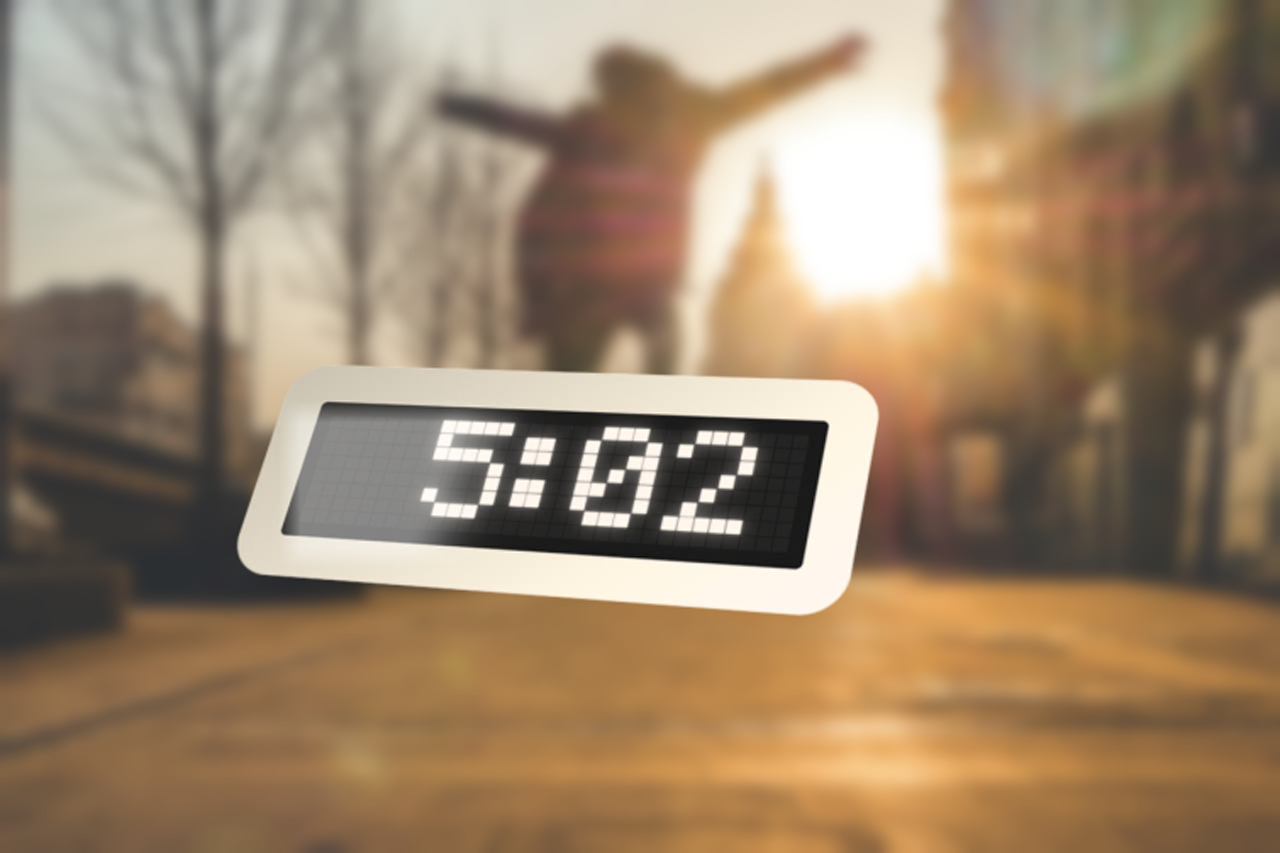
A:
5,02
